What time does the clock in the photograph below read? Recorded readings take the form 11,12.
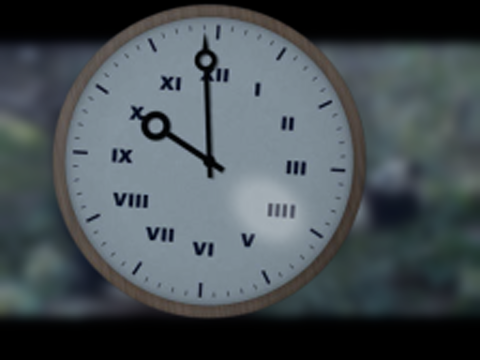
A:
9,59
